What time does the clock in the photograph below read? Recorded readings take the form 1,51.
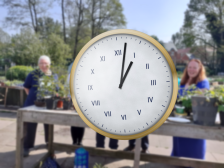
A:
1,02
